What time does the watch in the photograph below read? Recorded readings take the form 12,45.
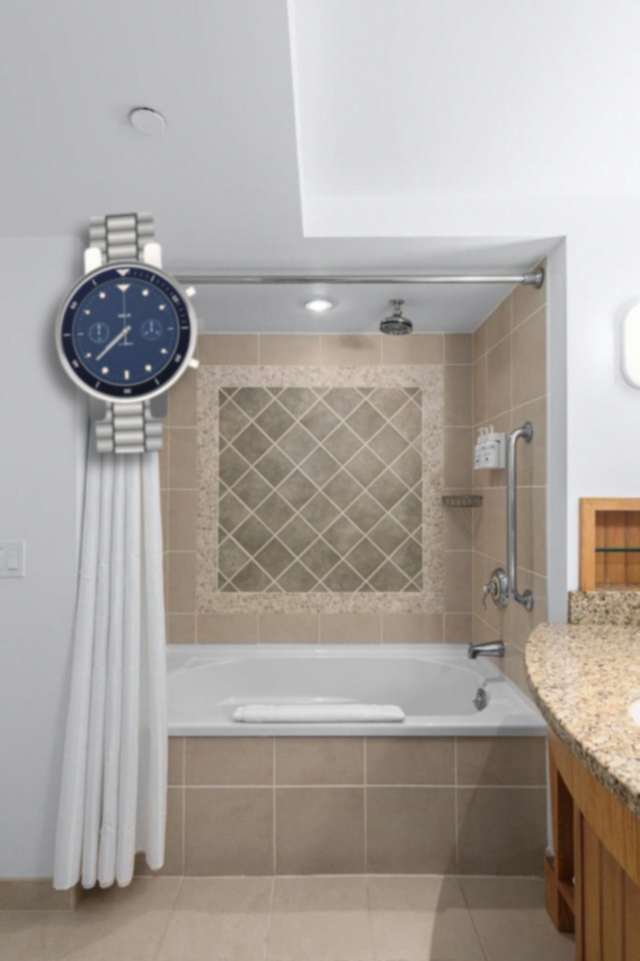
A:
7,38
